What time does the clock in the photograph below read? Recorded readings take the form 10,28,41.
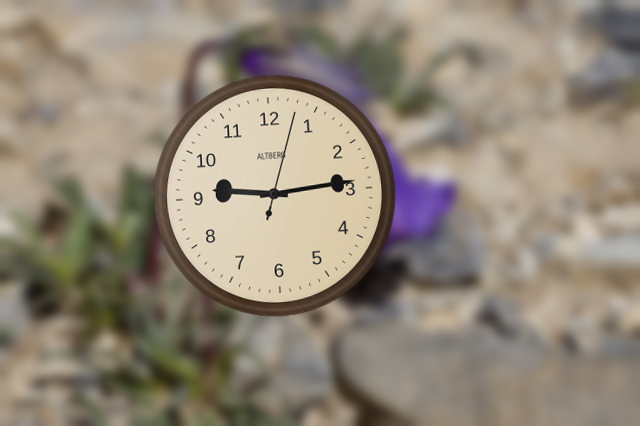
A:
9,14,03
